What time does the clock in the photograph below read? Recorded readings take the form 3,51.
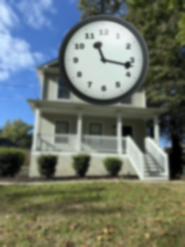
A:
11,17
